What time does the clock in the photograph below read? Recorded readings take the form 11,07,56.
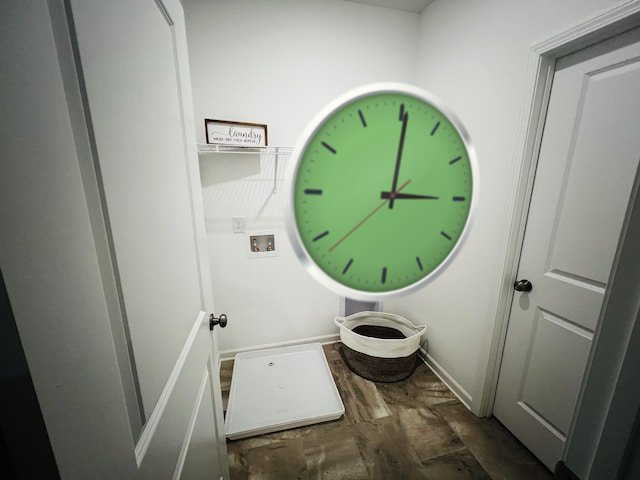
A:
3,00,38
